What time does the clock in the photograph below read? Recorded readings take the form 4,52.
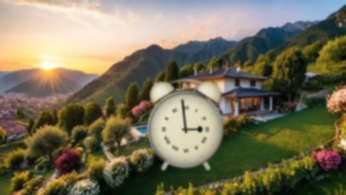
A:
2,59
